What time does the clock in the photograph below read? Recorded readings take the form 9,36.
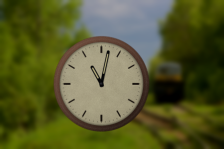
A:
11,02
